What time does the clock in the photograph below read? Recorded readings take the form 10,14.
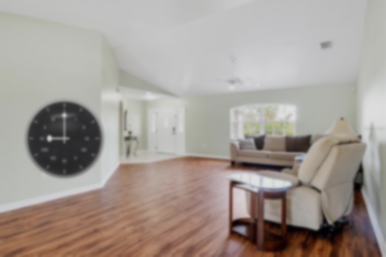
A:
9,00
